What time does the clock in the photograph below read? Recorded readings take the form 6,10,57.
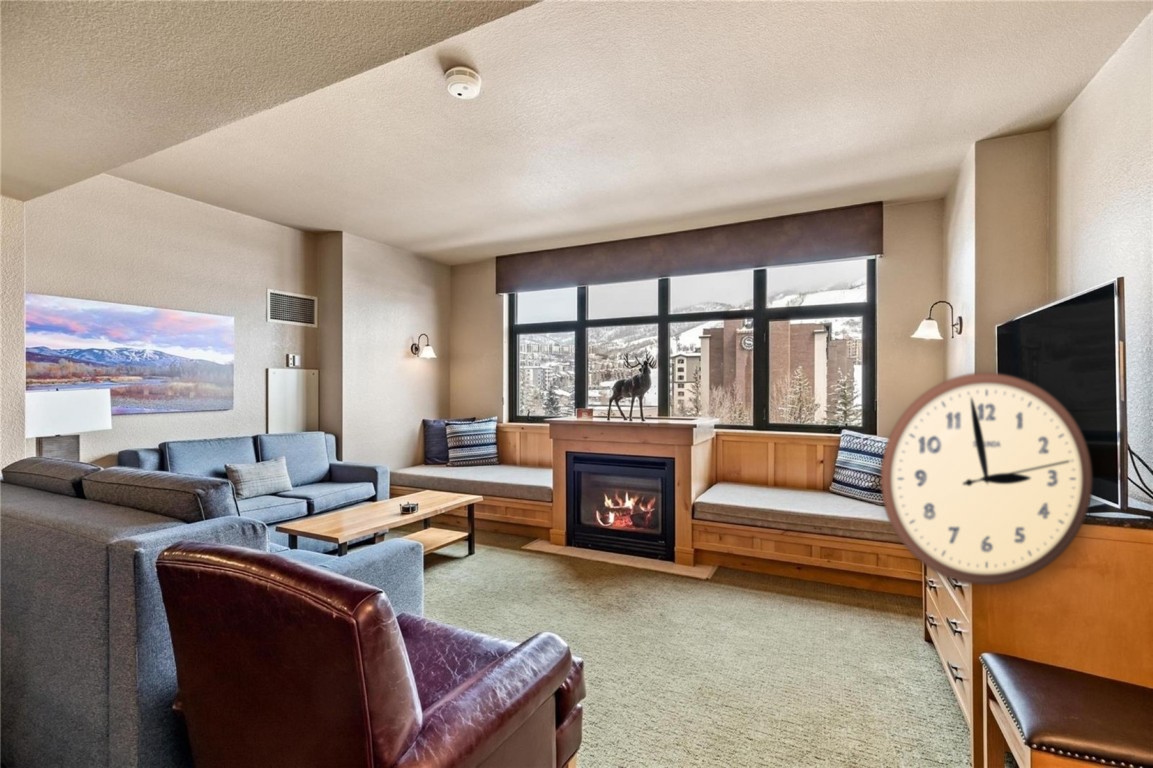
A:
2,58,13
